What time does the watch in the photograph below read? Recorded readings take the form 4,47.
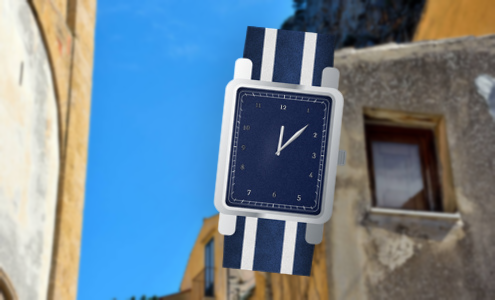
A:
12,07
